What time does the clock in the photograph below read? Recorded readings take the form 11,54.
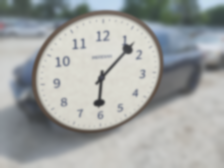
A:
6,07
